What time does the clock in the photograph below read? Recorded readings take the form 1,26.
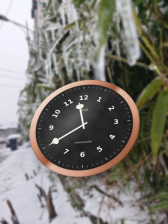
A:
11,40
